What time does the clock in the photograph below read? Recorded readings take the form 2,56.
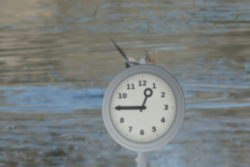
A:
12,45
